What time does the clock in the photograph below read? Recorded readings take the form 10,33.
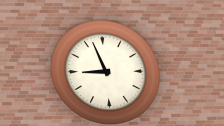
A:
8,57
